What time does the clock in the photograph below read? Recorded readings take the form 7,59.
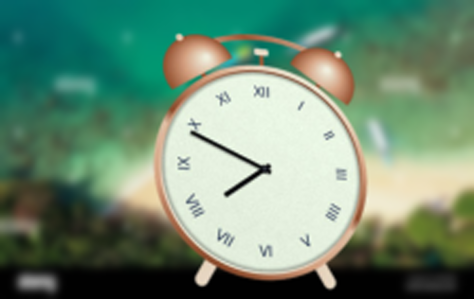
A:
7,49
